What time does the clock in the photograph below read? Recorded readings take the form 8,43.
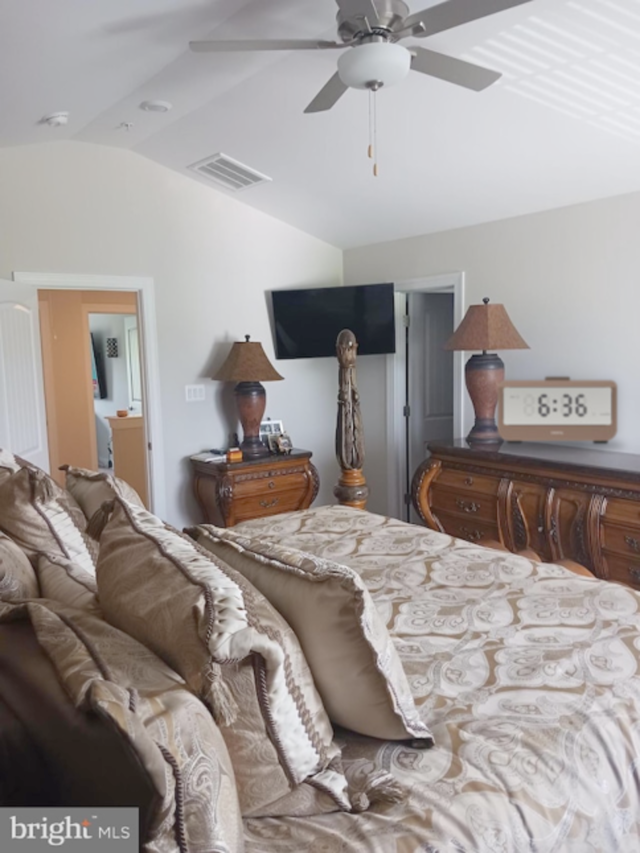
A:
6,36
